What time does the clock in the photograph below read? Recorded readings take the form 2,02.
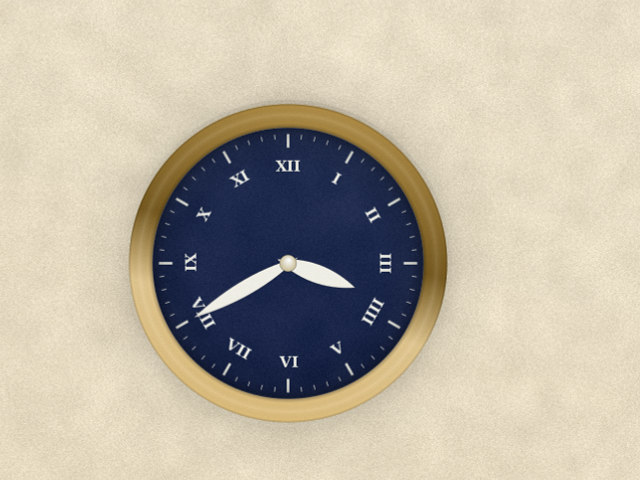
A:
3,40
